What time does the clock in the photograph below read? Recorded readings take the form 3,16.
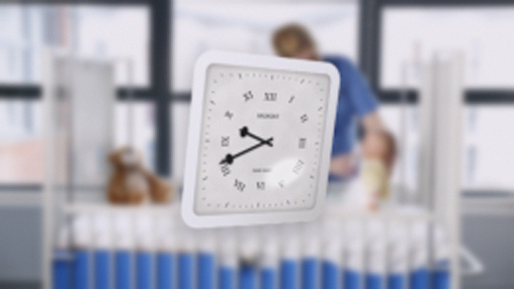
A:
9,41
